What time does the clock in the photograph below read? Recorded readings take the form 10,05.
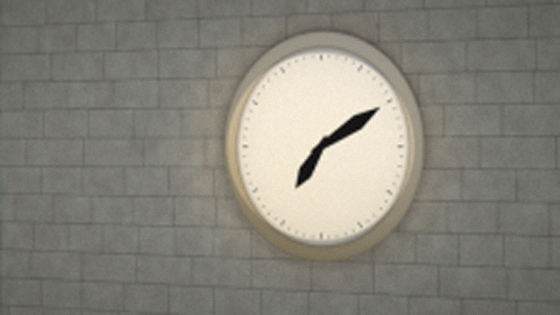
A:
7,10
